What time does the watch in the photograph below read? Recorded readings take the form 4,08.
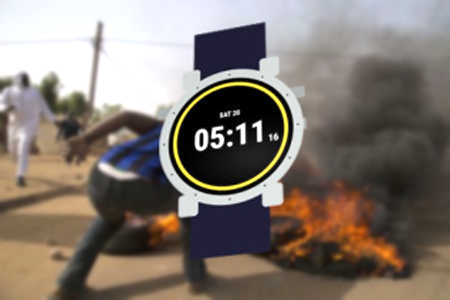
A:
5,11
